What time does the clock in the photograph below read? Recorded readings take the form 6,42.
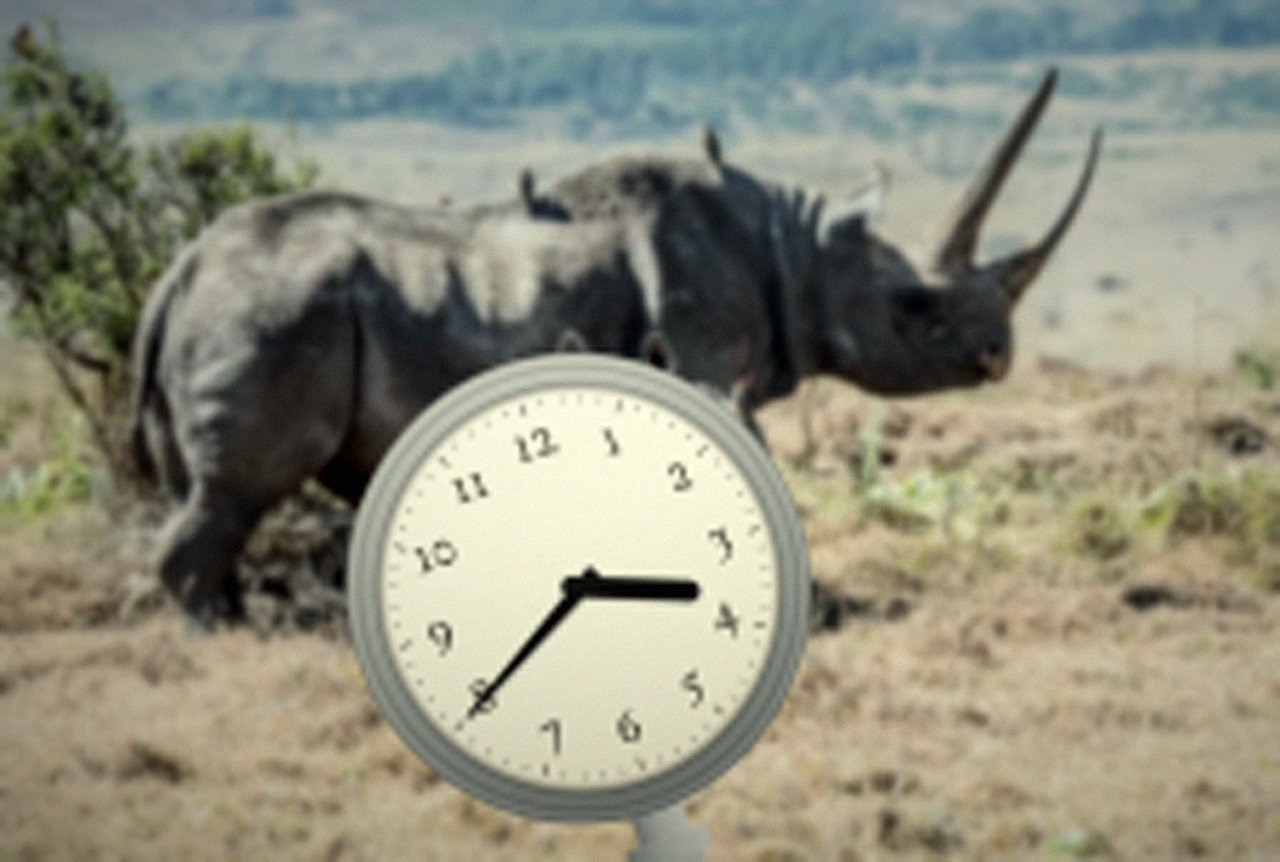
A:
3,40
